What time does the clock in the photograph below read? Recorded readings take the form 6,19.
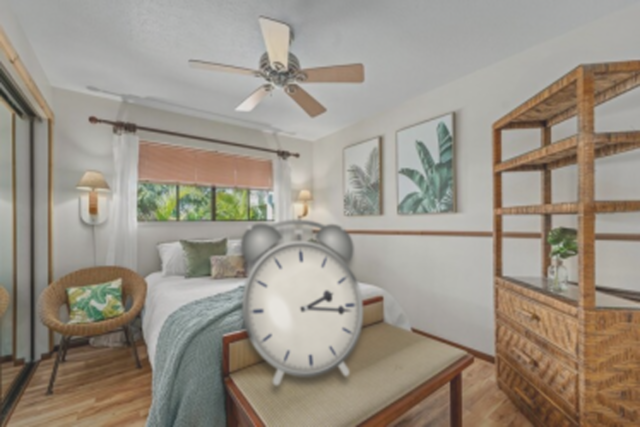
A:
2,16
